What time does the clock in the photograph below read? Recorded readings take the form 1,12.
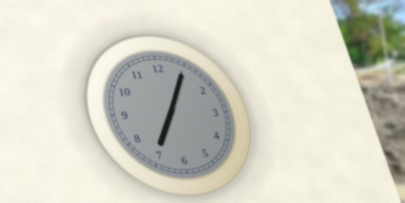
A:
7,05
